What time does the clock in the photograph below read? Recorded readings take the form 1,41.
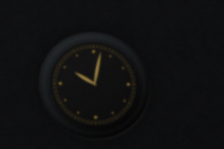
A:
10,02
